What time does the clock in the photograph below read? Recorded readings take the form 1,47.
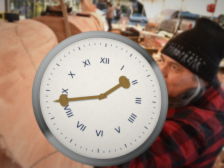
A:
1,43
